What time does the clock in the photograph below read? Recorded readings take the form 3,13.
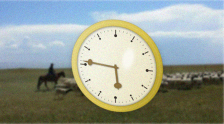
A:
5,46
